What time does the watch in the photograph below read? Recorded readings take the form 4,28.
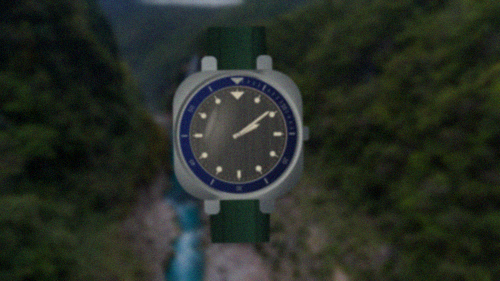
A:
2,09
